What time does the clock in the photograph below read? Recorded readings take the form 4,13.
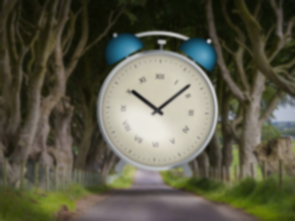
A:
10,08
